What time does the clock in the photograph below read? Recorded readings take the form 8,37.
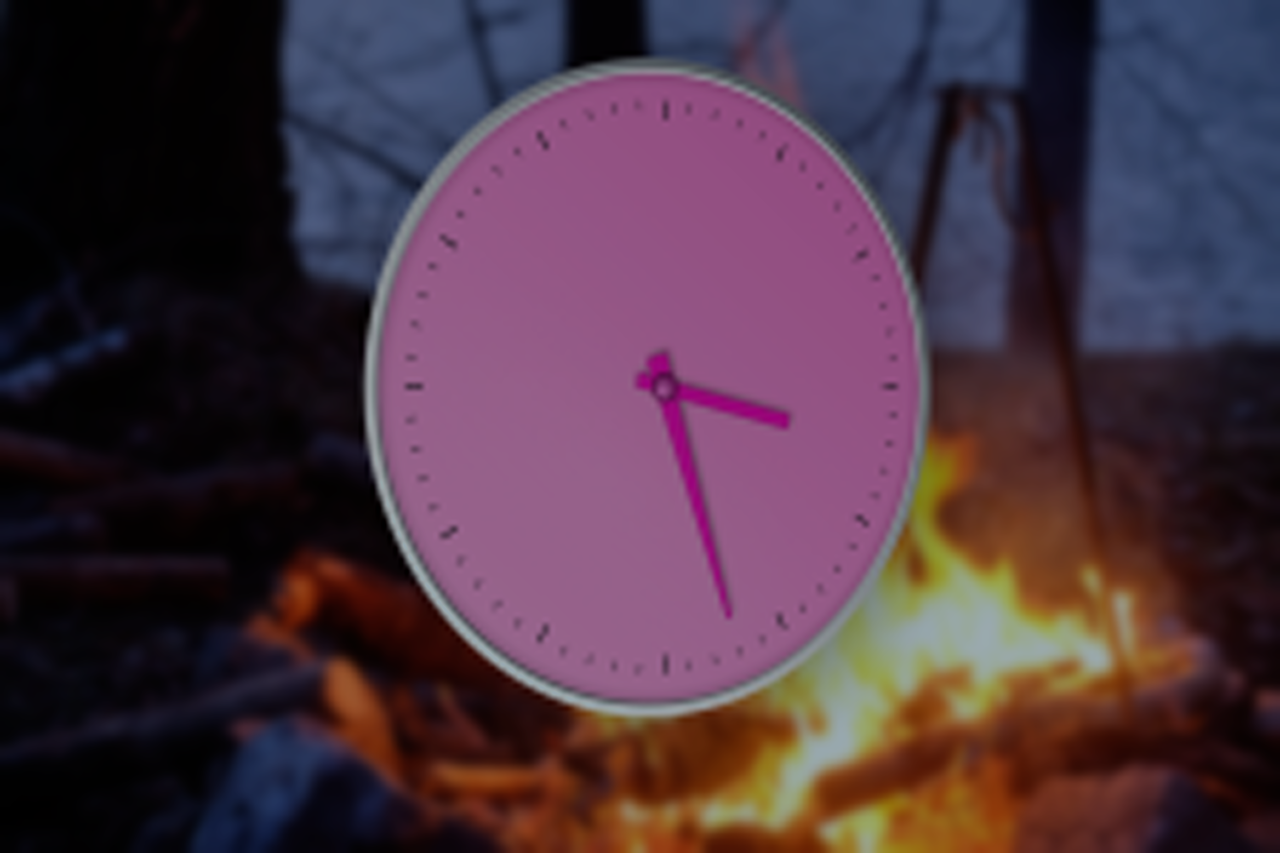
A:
3,27
